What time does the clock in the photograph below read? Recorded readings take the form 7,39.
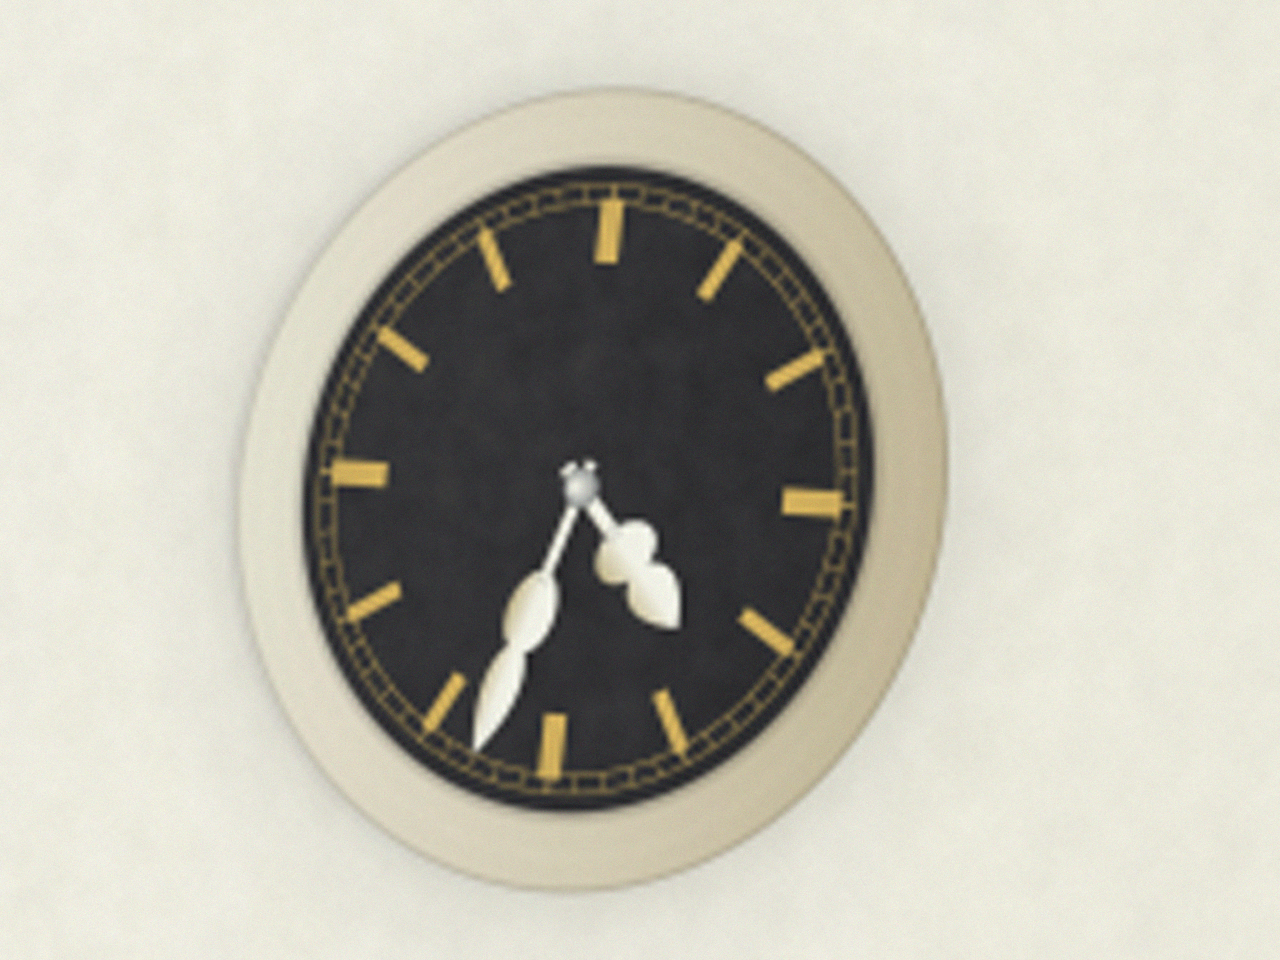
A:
4,33
